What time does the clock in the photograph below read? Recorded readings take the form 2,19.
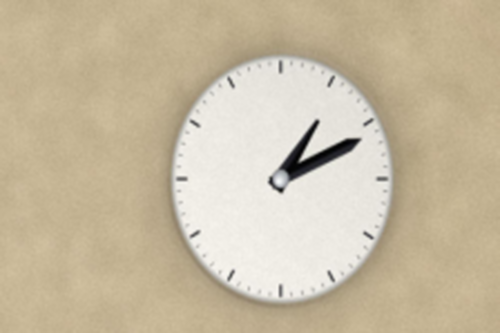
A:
1,11
